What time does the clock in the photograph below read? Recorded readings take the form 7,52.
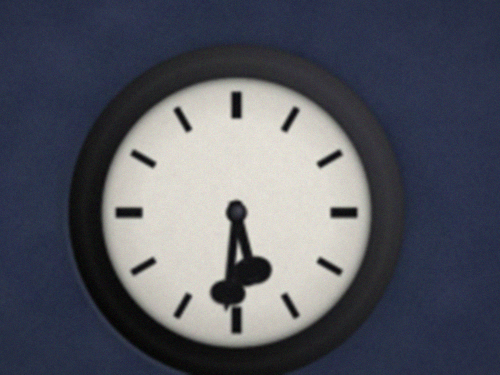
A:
5,31
